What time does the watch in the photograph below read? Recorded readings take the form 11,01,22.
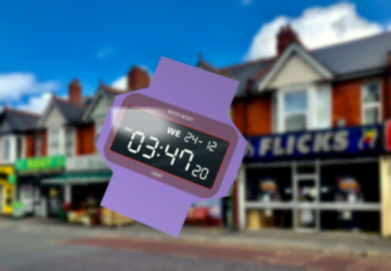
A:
3,47,20
